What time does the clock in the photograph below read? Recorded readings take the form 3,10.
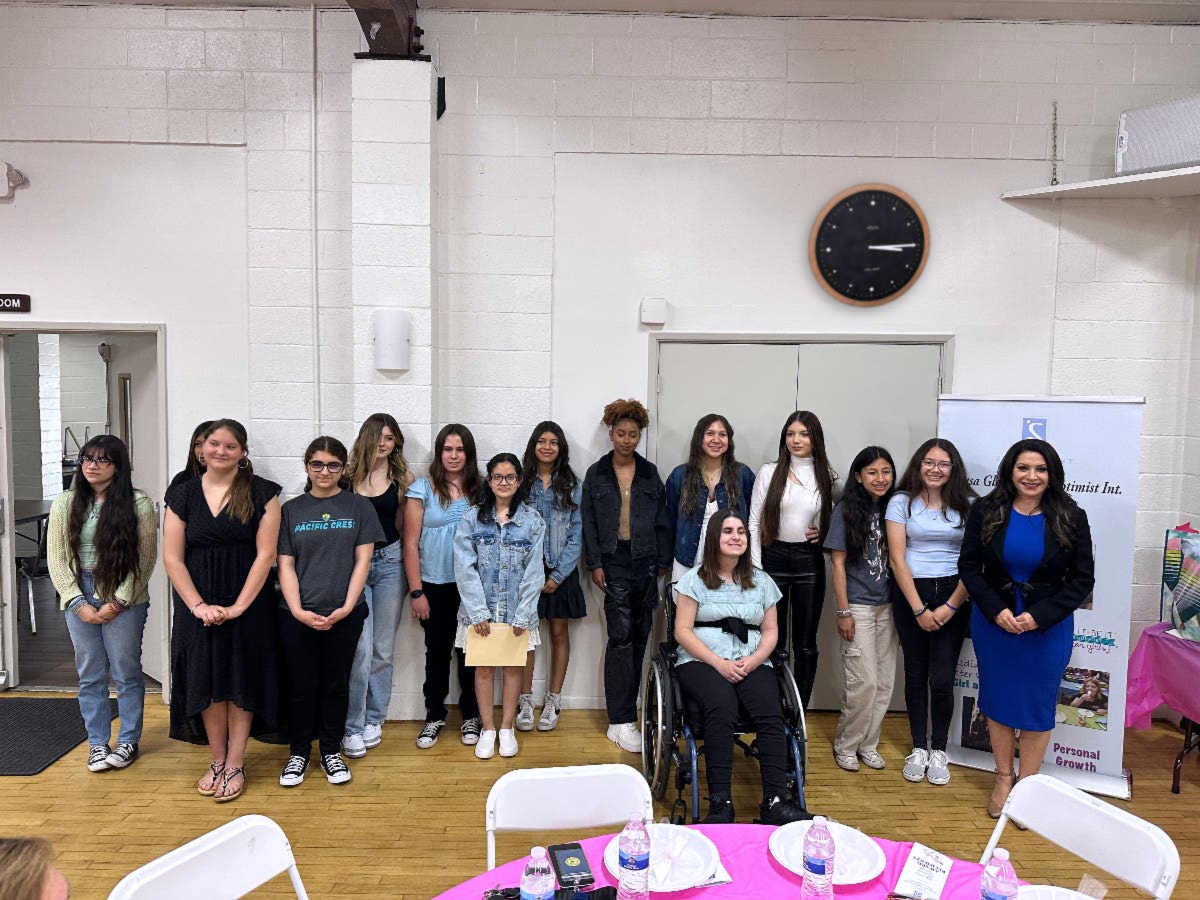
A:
3,15
